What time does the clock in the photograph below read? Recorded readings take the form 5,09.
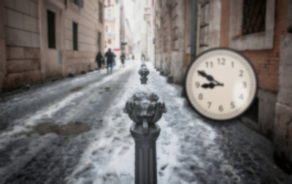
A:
8,50
